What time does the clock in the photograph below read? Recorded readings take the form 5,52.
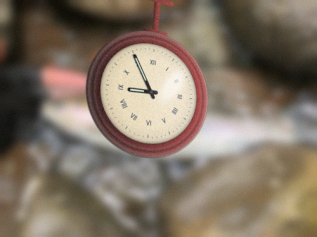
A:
8,55
